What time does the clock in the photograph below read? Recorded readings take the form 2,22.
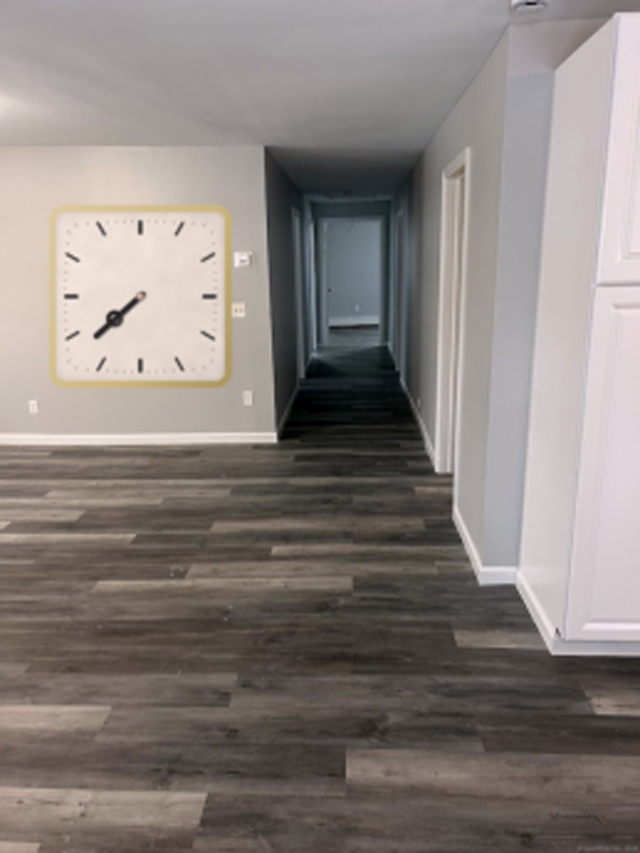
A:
7,38
